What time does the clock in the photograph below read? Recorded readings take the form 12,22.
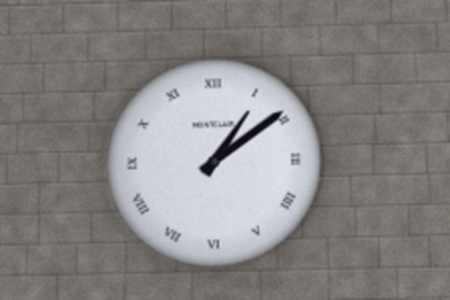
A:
1,09
